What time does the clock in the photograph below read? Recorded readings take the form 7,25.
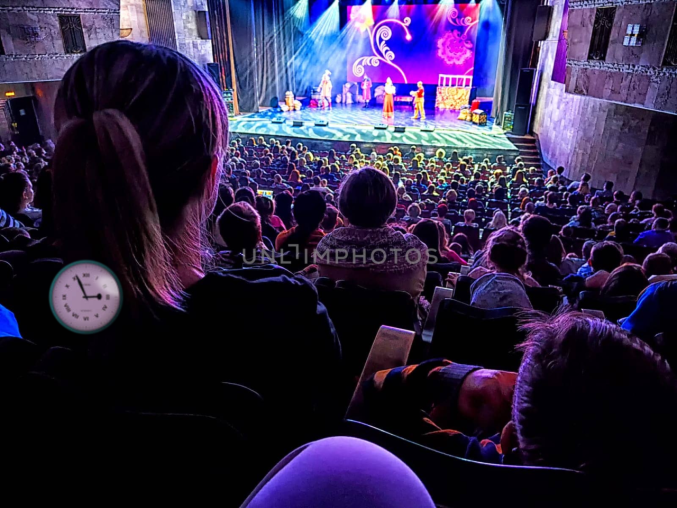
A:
2,56
